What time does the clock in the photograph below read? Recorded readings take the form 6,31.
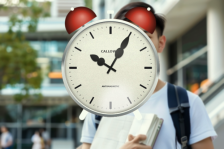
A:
10,05
